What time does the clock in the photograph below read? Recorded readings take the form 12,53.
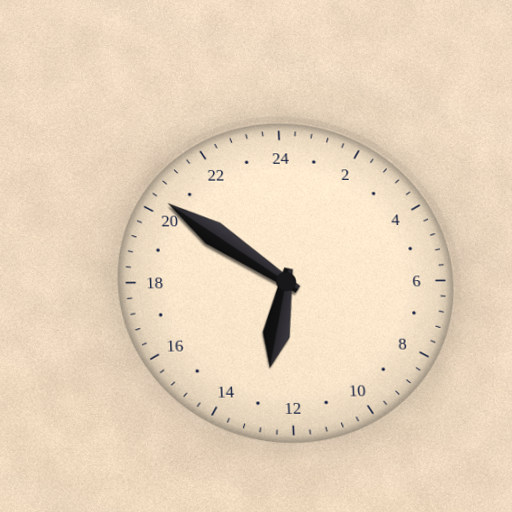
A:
12,51
